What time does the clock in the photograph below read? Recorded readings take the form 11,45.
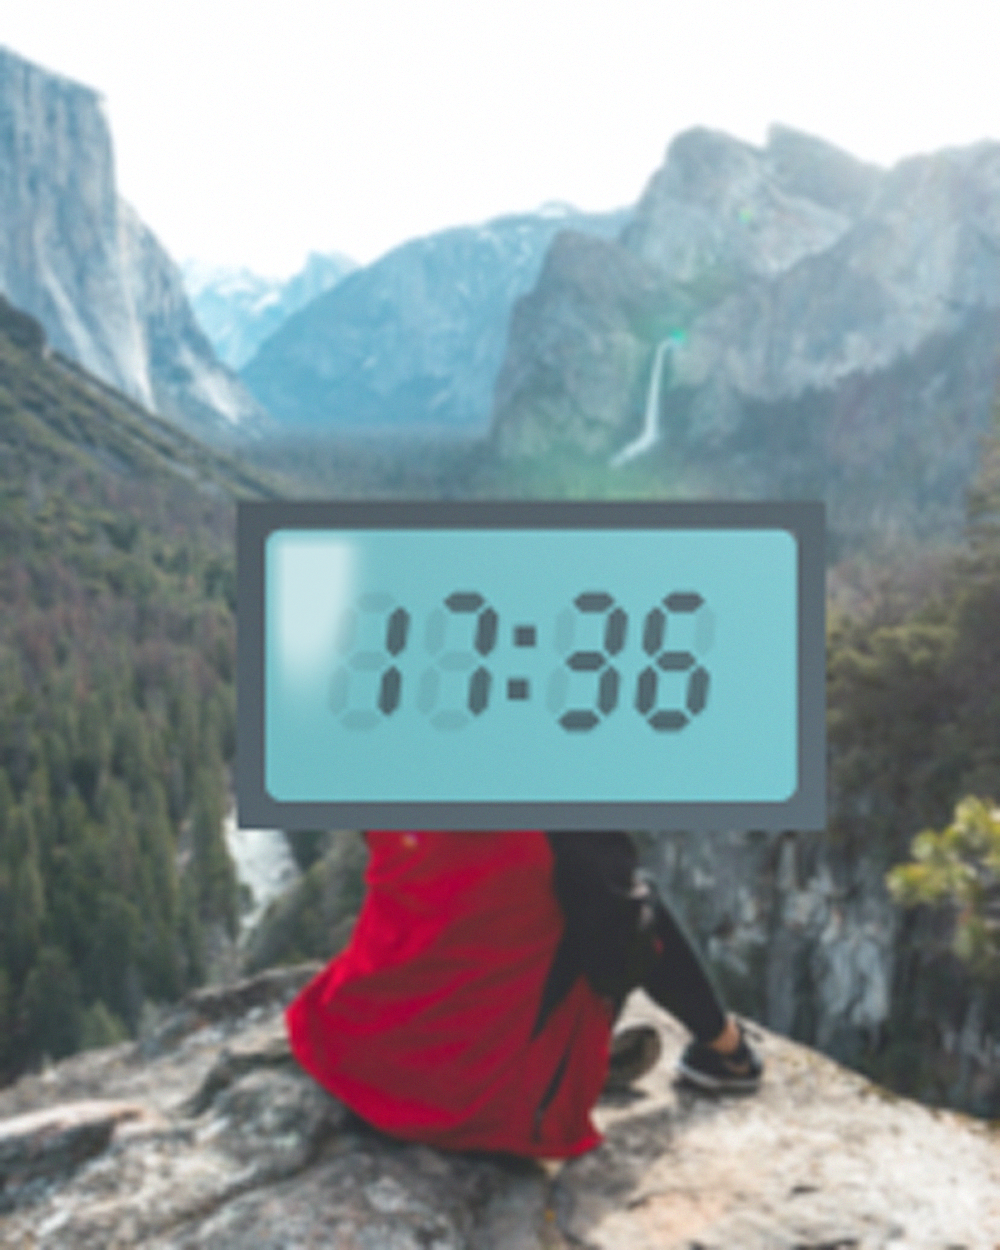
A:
17,36
